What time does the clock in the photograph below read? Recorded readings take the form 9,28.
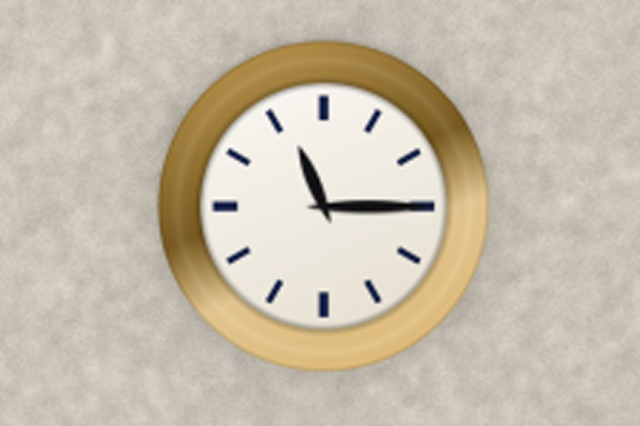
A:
11,15
